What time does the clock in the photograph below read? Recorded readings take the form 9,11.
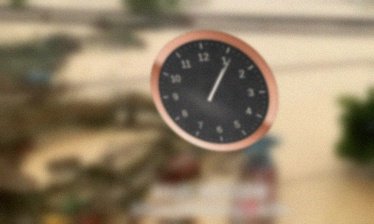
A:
1,06
